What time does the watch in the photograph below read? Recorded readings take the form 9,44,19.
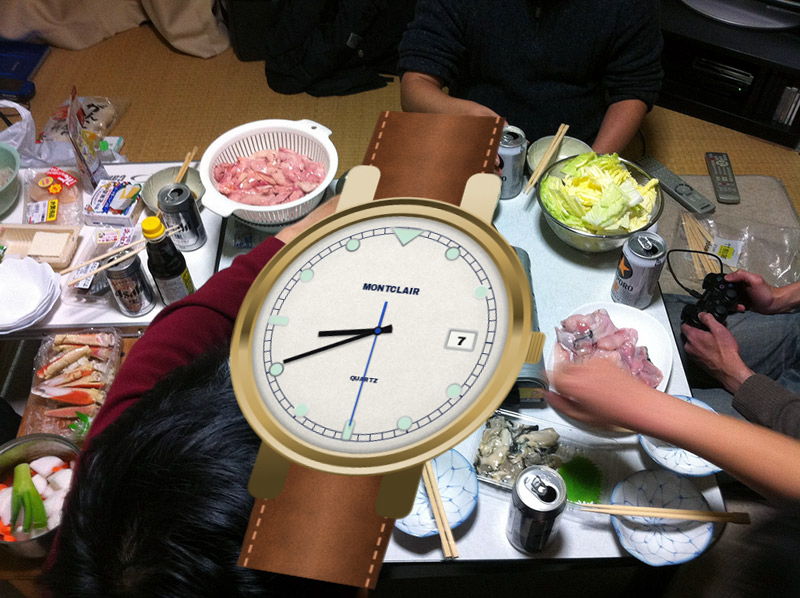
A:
8,40,30
